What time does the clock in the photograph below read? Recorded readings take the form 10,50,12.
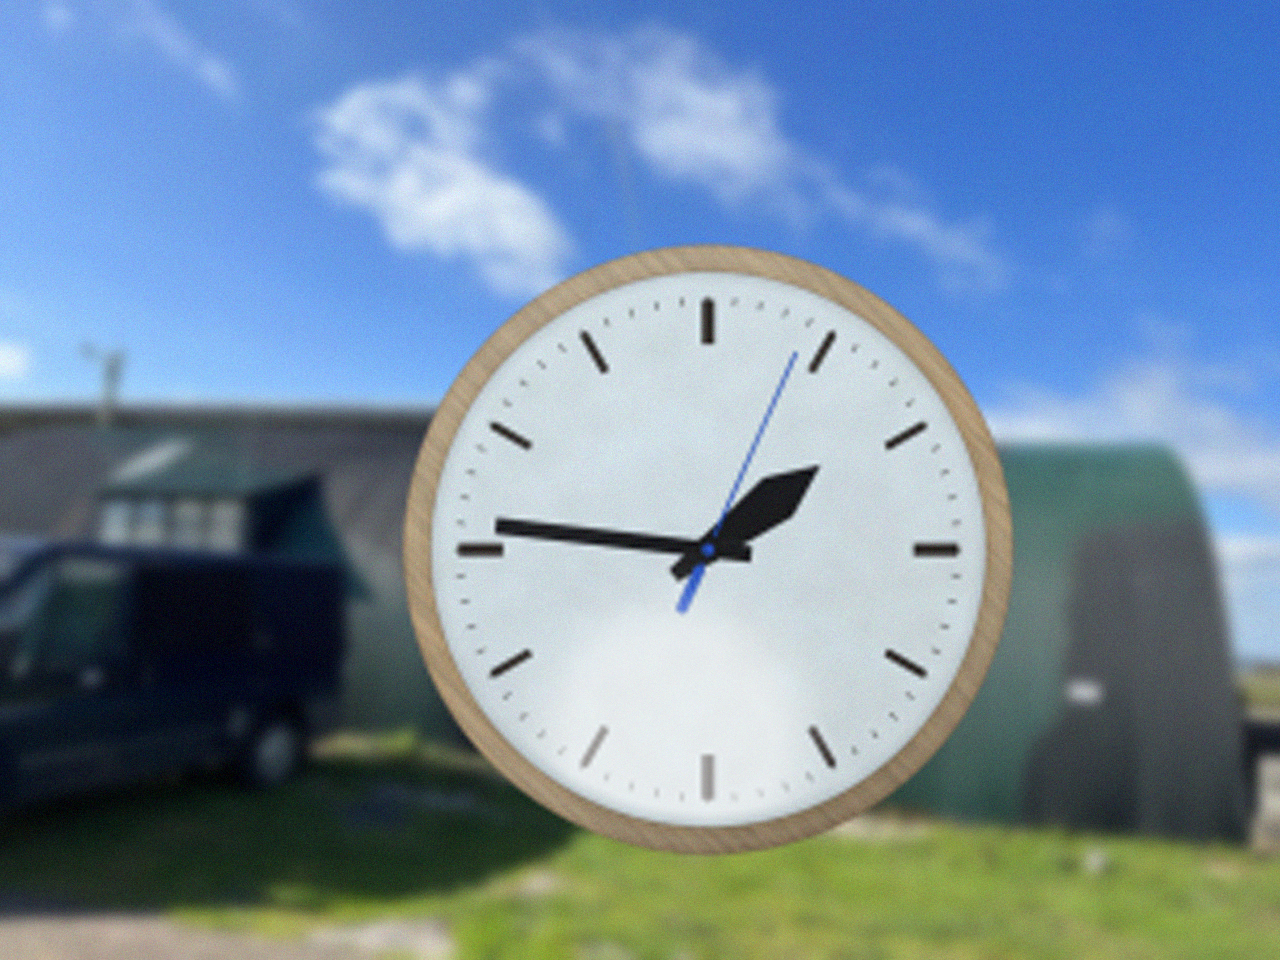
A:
1,46,04
